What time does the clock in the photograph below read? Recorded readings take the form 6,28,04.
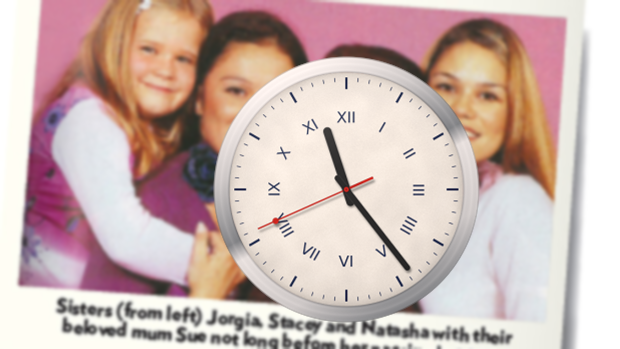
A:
11,23,41
